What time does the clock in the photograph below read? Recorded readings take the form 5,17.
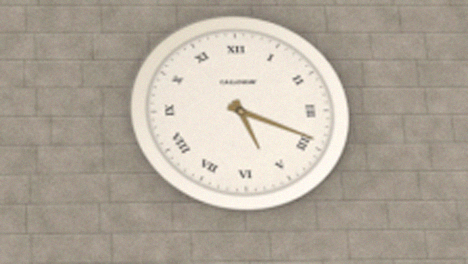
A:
5,19
